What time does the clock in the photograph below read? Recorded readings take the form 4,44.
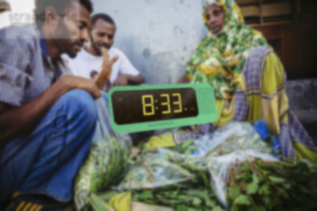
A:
8,33
